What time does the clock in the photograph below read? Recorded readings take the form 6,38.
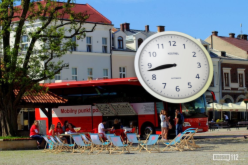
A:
8,43
